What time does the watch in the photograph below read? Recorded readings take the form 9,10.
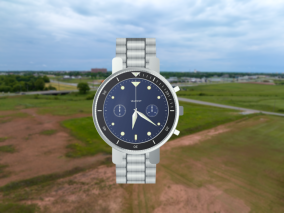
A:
6,21
